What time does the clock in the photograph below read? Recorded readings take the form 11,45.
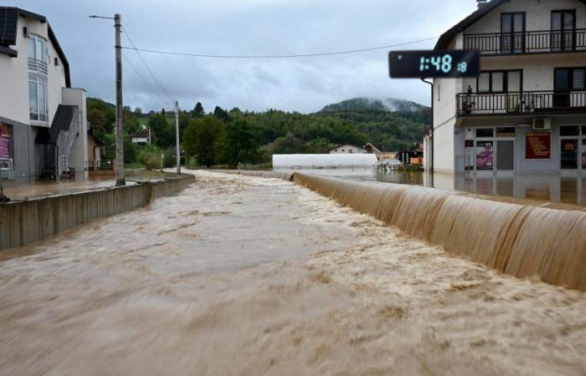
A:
1,48
